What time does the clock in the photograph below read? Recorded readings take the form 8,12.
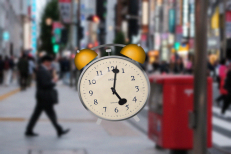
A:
5,02
